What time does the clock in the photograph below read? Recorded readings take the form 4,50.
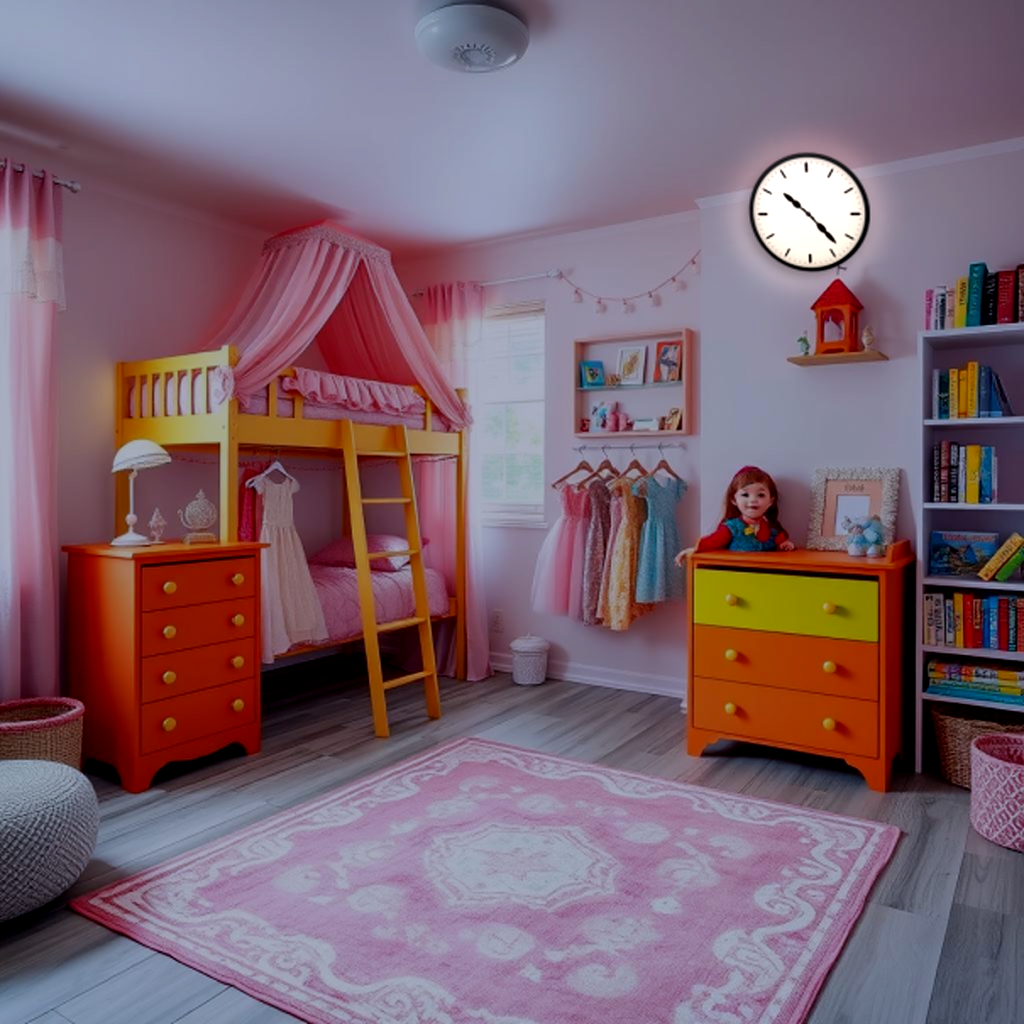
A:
10,23
